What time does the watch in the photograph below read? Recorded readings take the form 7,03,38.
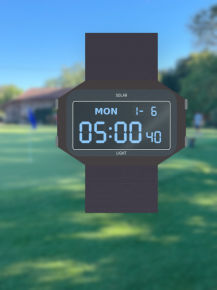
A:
5,00,40
